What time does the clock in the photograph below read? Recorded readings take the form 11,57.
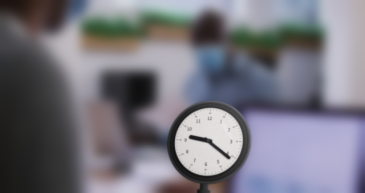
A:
9,21
